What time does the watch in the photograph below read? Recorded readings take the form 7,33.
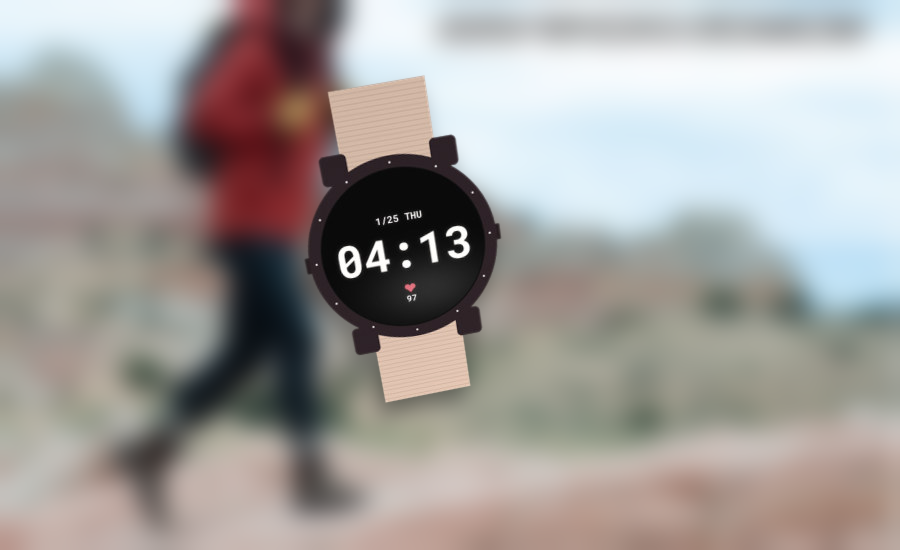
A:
4,13
